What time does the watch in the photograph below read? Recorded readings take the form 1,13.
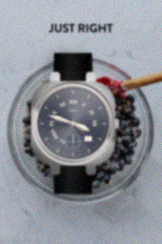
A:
3,48
